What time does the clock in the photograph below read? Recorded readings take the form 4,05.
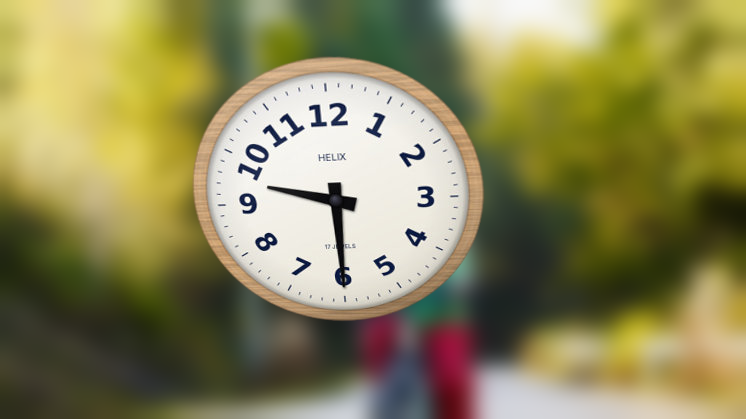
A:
9,30
